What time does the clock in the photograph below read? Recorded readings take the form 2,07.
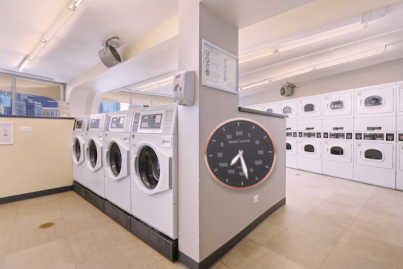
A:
7,28
